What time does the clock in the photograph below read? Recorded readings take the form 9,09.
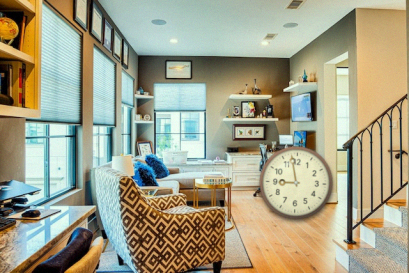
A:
8,58
